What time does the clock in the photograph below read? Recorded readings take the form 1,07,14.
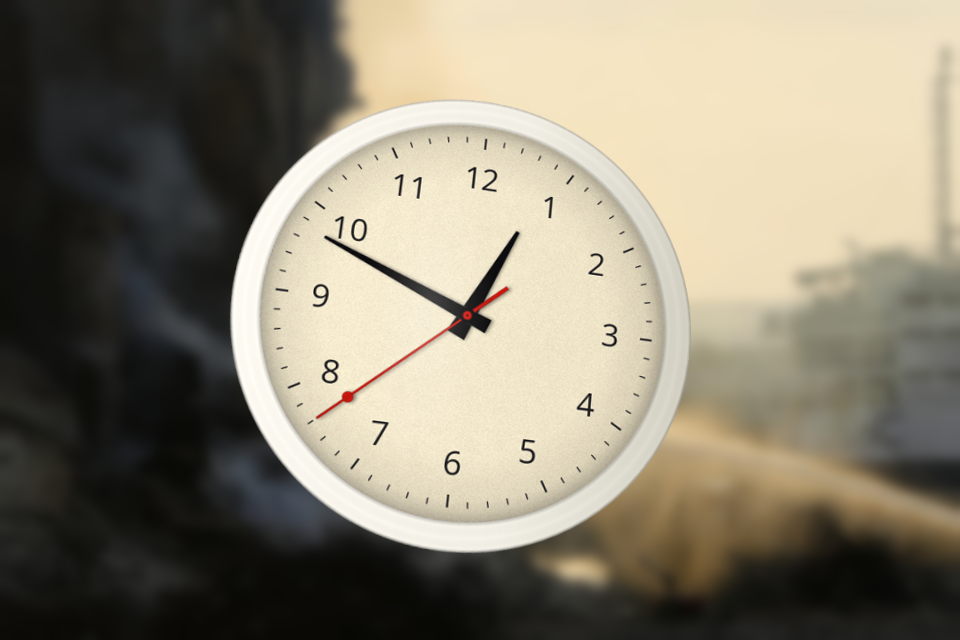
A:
12,48,38
